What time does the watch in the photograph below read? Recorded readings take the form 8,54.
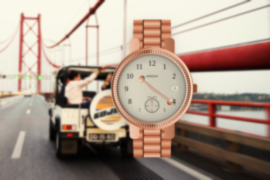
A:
10,21
